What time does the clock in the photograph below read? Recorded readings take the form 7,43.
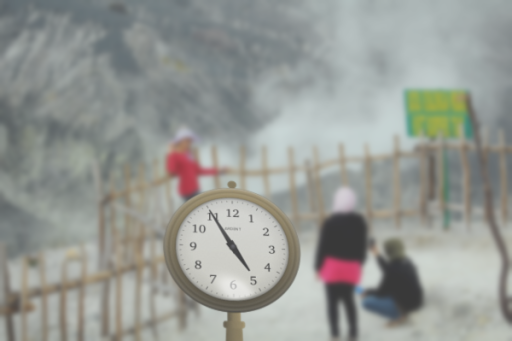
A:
4,55
